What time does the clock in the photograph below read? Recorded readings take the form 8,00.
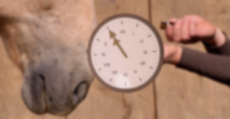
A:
10,55
